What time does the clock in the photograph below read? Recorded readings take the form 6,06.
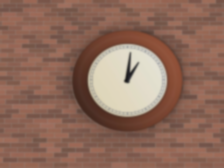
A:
1,01
